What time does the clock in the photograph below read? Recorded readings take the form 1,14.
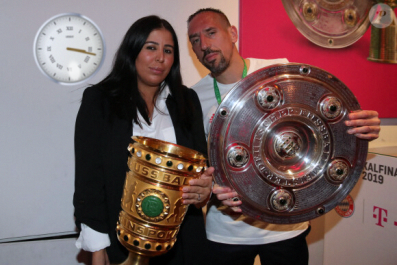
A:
3,17
